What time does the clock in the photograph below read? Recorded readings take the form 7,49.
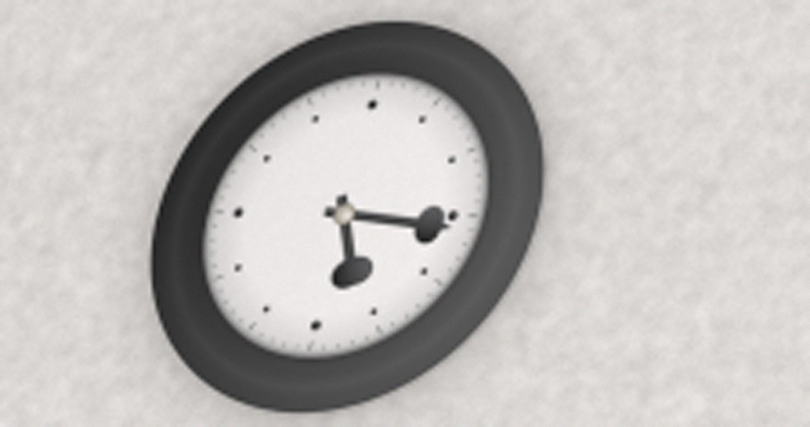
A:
5,16
